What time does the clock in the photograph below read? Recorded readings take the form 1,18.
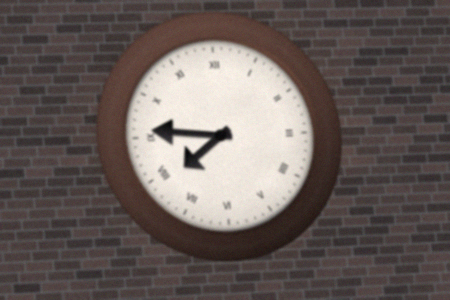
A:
7,46
